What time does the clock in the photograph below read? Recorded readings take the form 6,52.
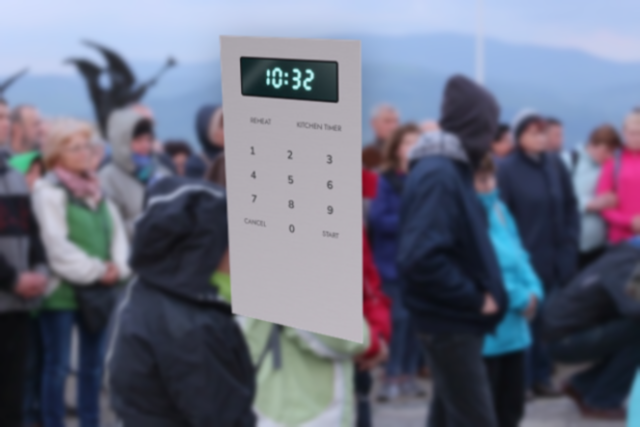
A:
10,32
